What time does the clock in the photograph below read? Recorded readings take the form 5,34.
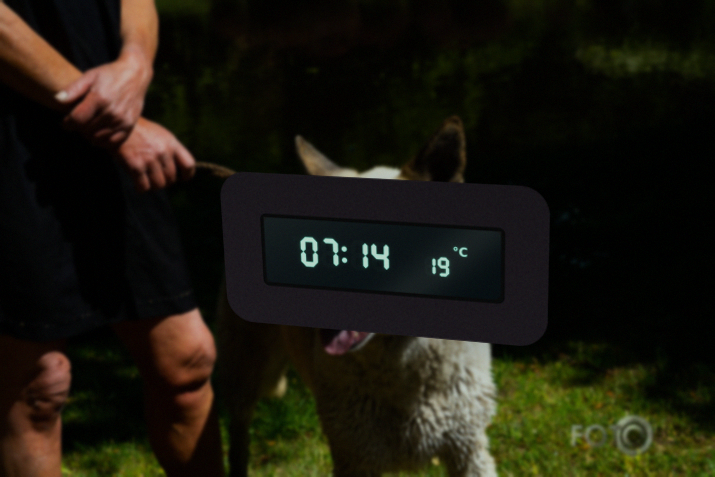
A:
7,14
